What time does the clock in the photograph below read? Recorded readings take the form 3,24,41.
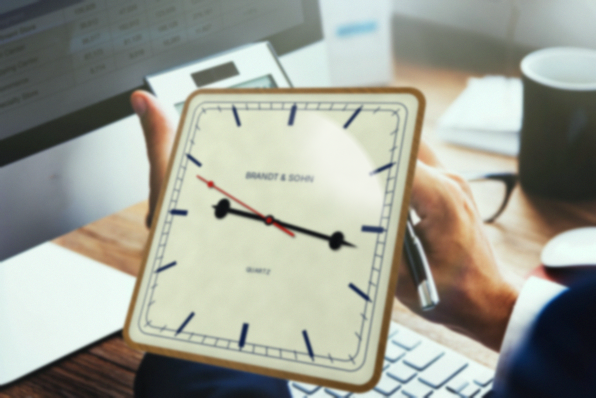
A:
9,16,49
